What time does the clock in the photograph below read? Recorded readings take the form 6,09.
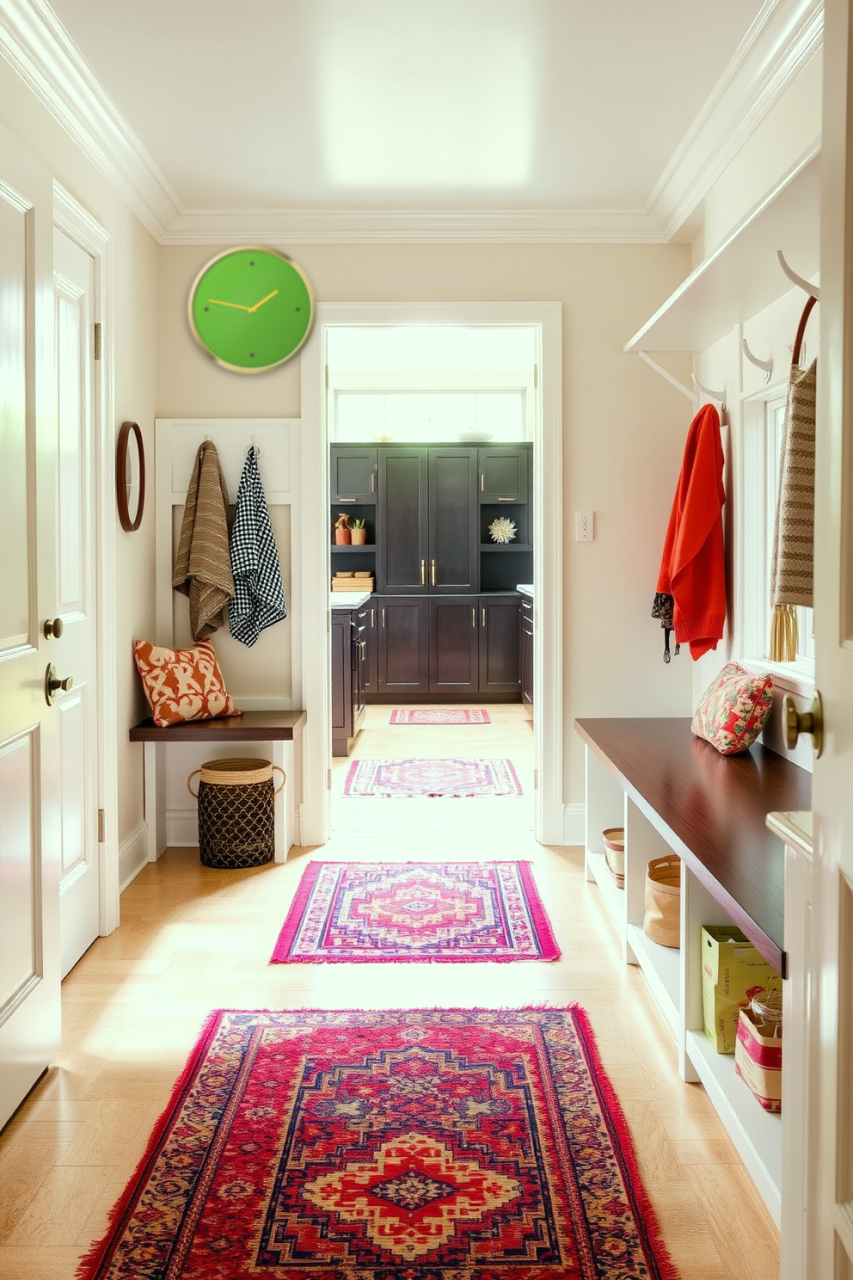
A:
1,47
